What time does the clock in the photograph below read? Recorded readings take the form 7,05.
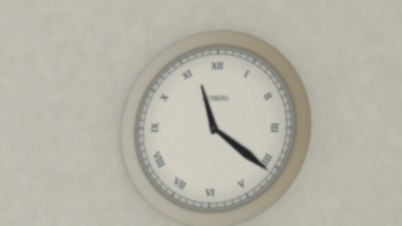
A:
11,21
